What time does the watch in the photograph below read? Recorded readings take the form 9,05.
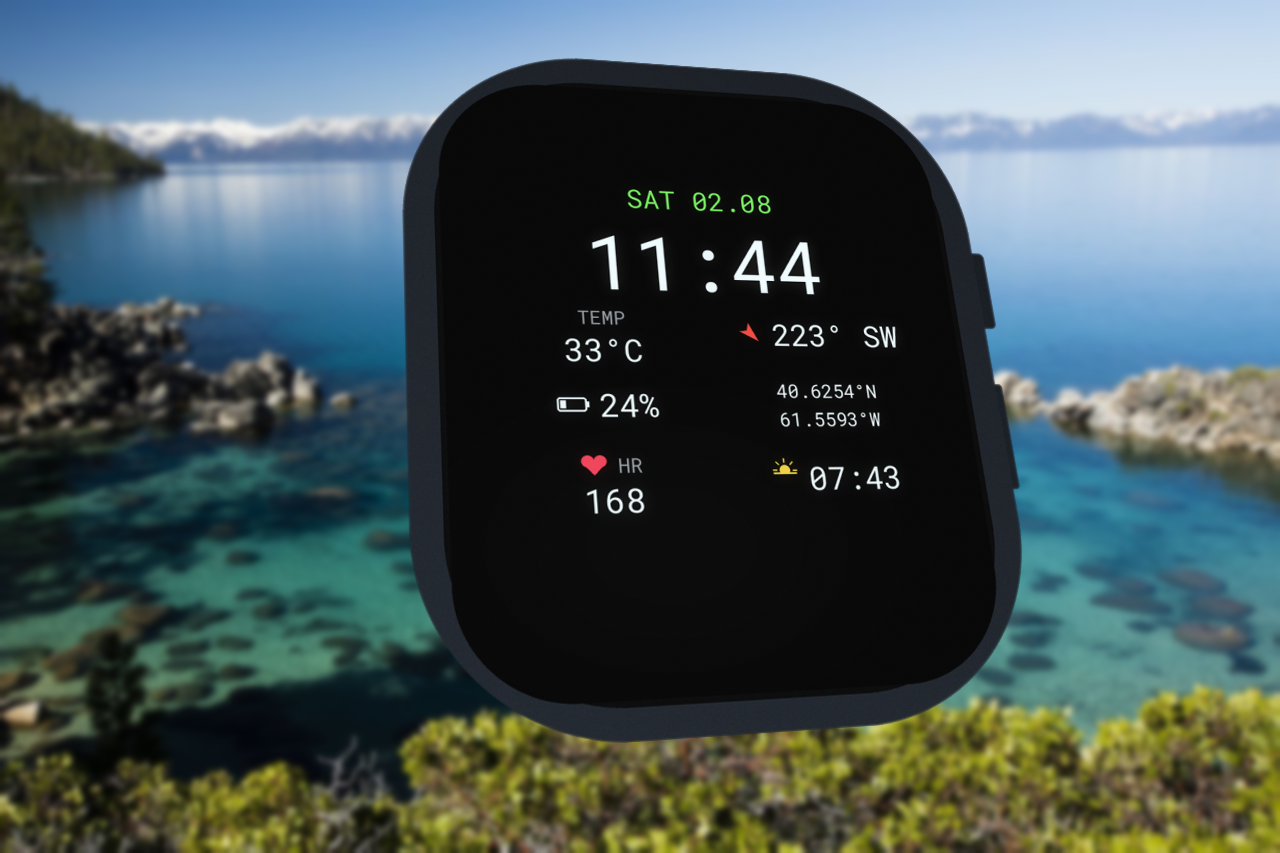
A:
11,44
